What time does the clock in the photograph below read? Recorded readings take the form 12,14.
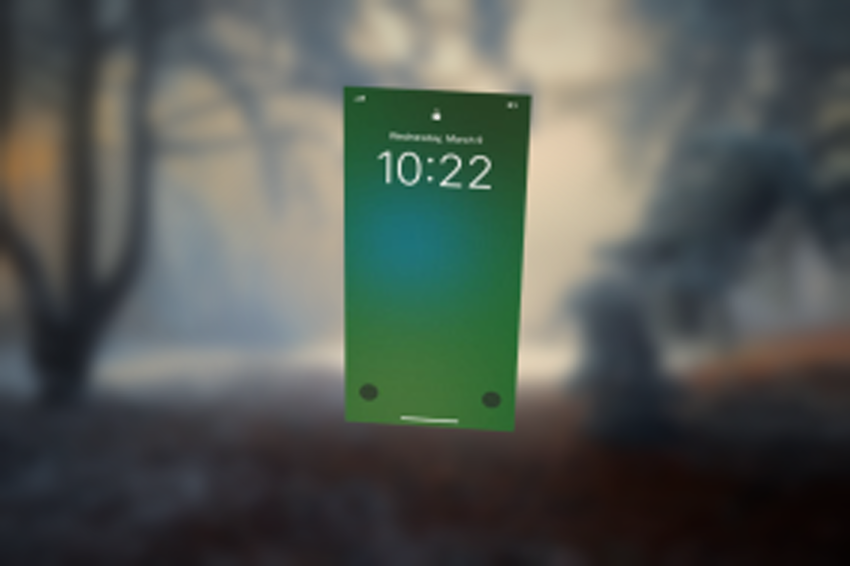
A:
10,22
